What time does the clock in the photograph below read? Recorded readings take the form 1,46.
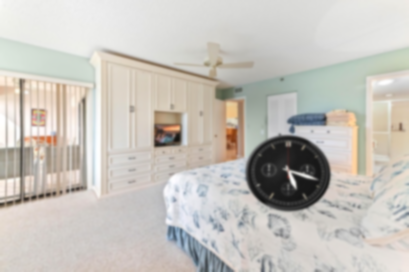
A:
5,18
